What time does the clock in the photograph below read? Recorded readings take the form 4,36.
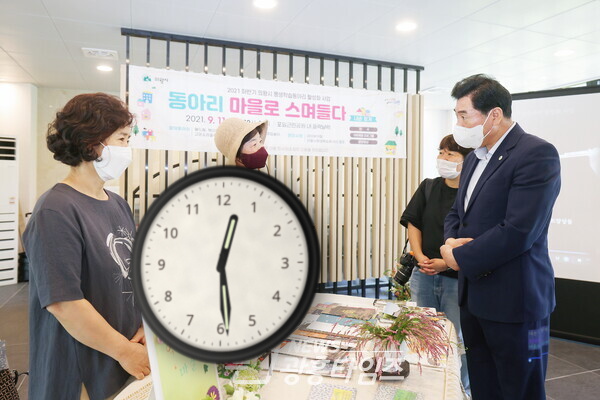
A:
12,29
